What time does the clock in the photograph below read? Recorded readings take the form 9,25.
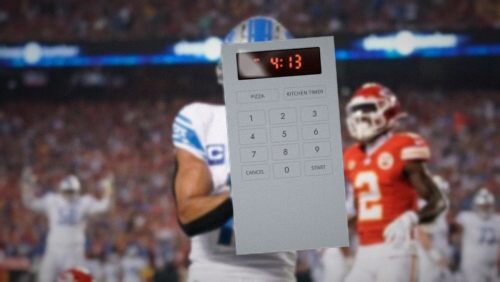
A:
4,13
